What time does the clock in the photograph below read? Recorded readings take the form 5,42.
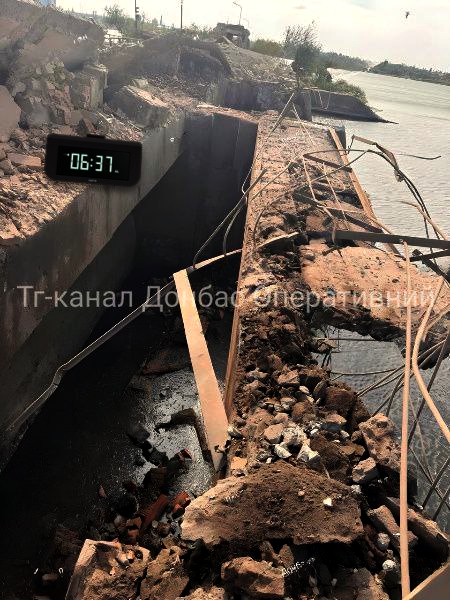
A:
6,37
